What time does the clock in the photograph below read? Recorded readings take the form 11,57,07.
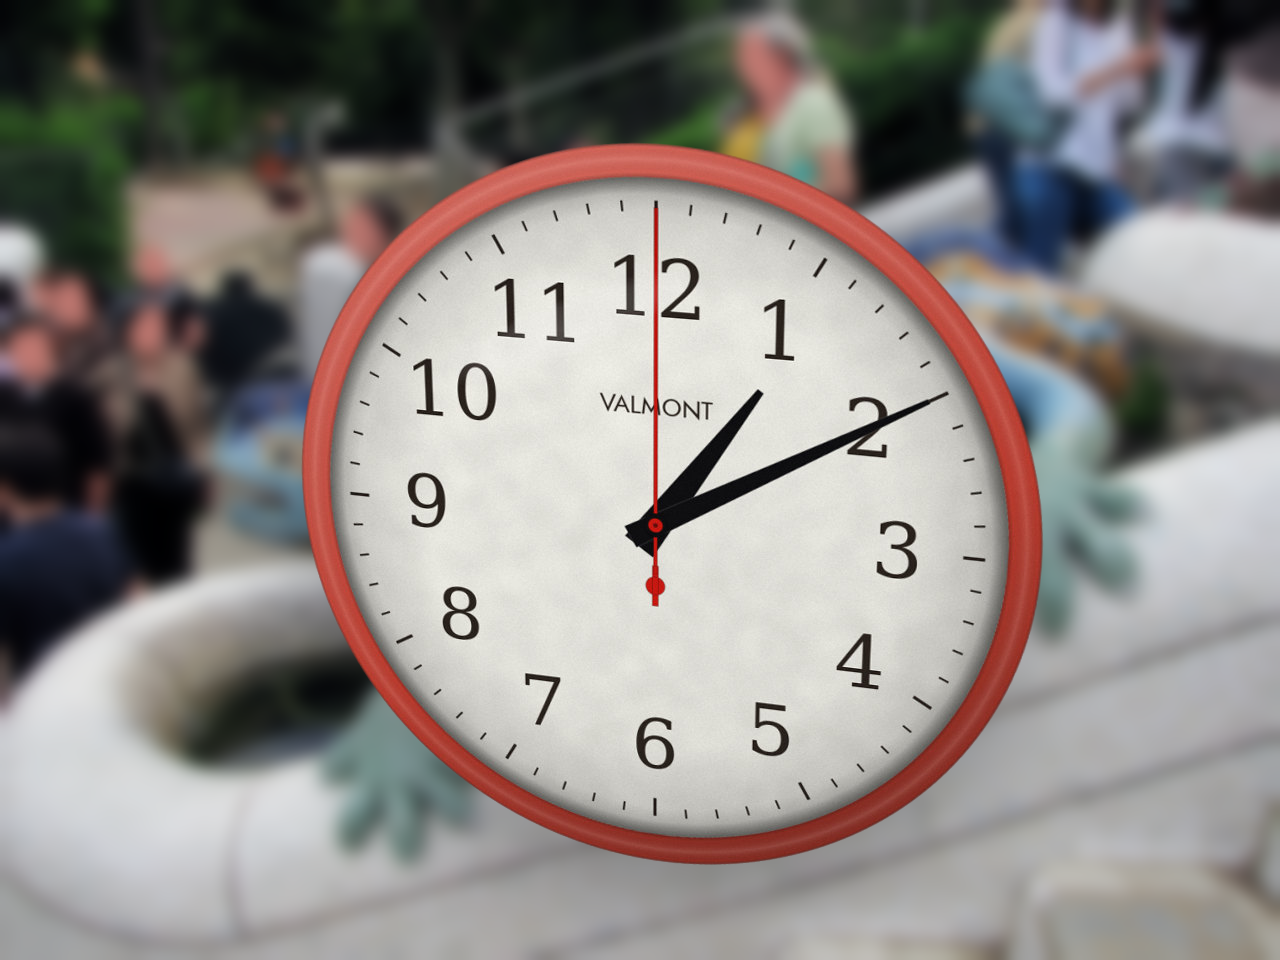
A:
1,10,00
